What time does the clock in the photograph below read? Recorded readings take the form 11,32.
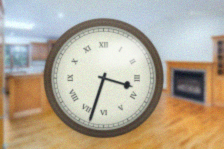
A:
3,33
